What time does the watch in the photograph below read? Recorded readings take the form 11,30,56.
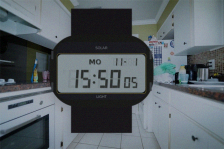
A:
15,50,05
